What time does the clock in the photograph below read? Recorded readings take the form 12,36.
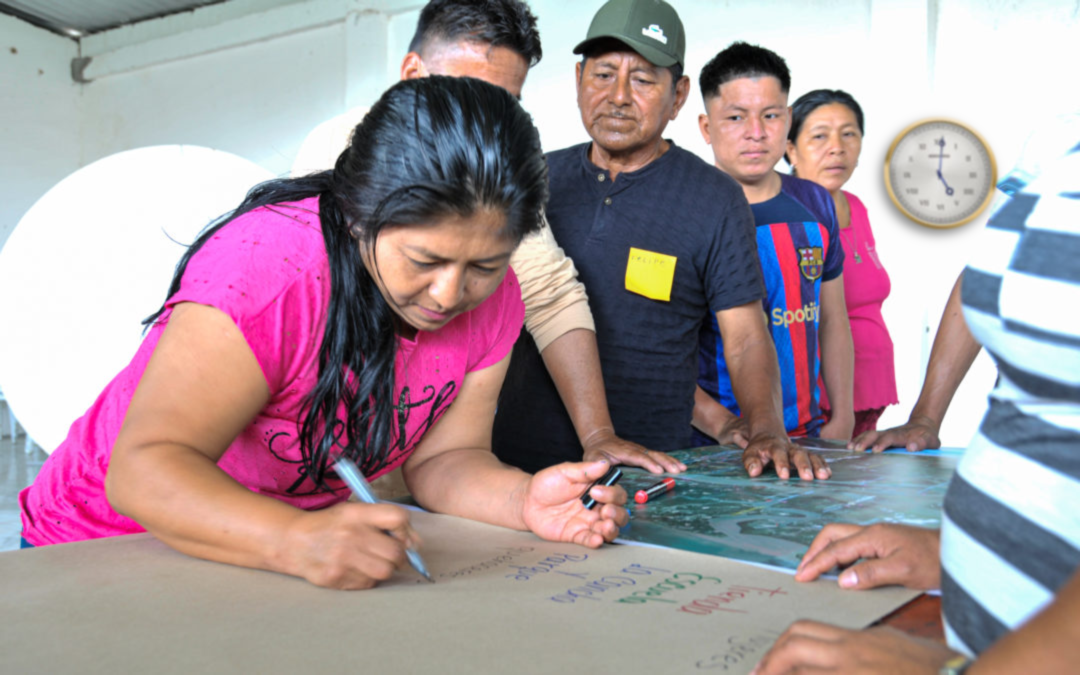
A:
5,01
